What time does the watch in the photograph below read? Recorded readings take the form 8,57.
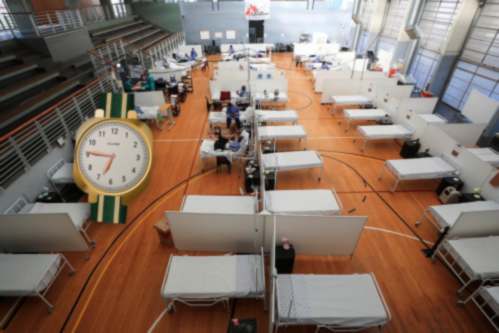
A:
6,46
